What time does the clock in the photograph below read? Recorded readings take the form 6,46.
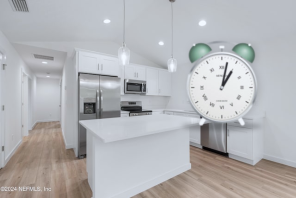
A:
1,02
